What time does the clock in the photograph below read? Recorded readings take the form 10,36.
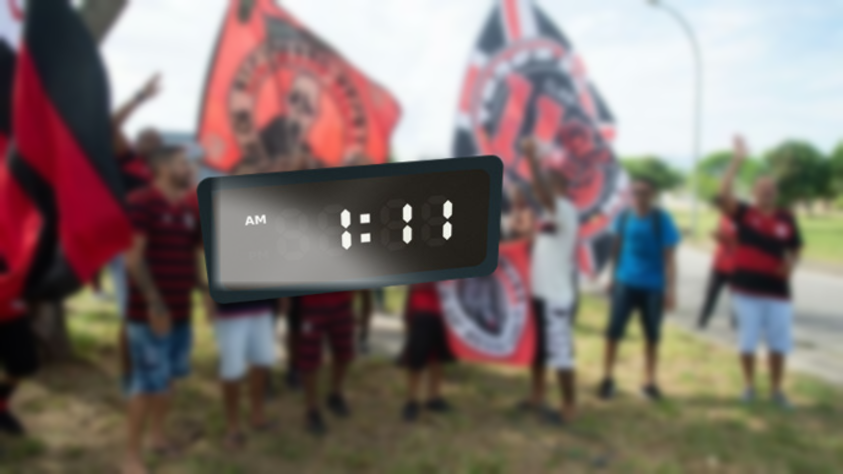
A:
1,11
